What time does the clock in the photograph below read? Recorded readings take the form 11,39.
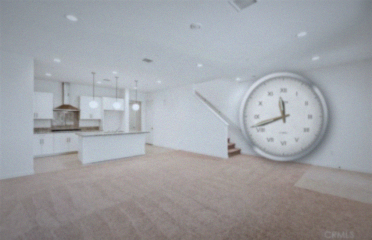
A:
11,42
